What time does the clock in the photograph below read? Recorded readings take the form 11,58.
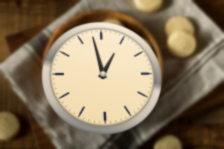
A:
12,58
